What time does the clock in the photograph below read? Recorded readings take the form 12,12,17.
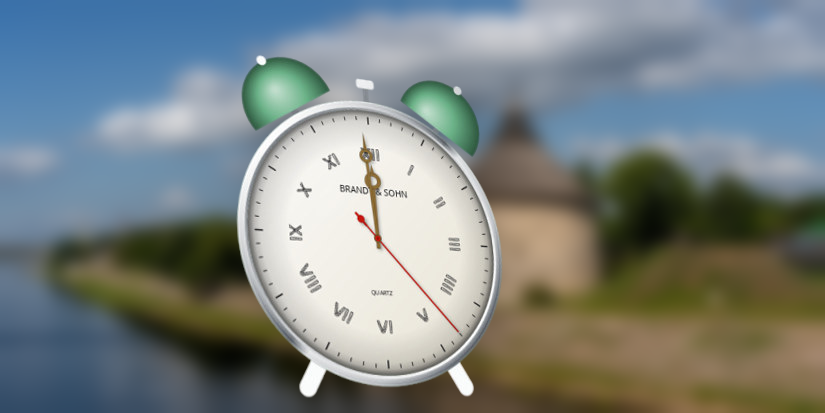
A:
11,59,23
